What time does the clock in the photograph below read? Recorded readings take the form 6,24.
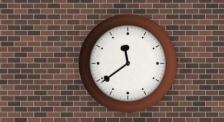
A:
11,39
